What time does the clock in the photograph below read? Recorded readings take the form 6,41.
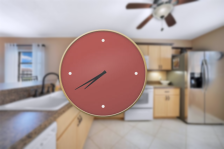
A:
7,40
